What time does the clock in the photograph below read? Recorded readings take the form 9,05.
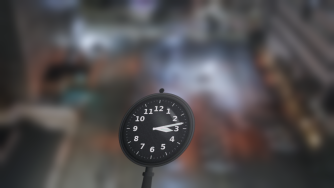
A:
3,13
